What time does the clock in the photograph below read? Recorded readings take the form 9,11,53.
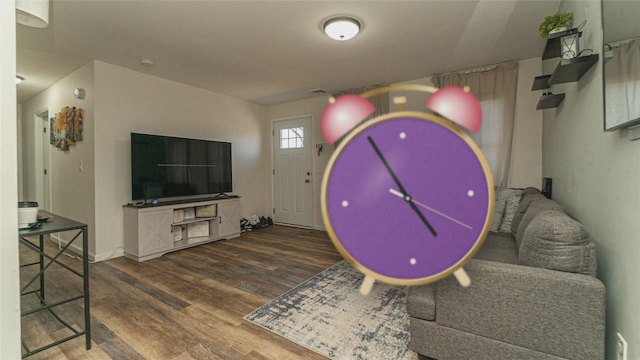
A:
4,55,20
